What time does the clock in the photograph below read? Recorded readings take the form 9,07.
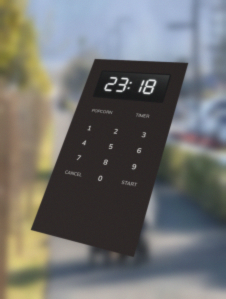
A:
23,18
